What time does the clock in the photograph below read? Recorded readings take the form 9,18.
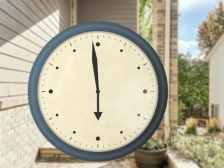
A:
5,59
